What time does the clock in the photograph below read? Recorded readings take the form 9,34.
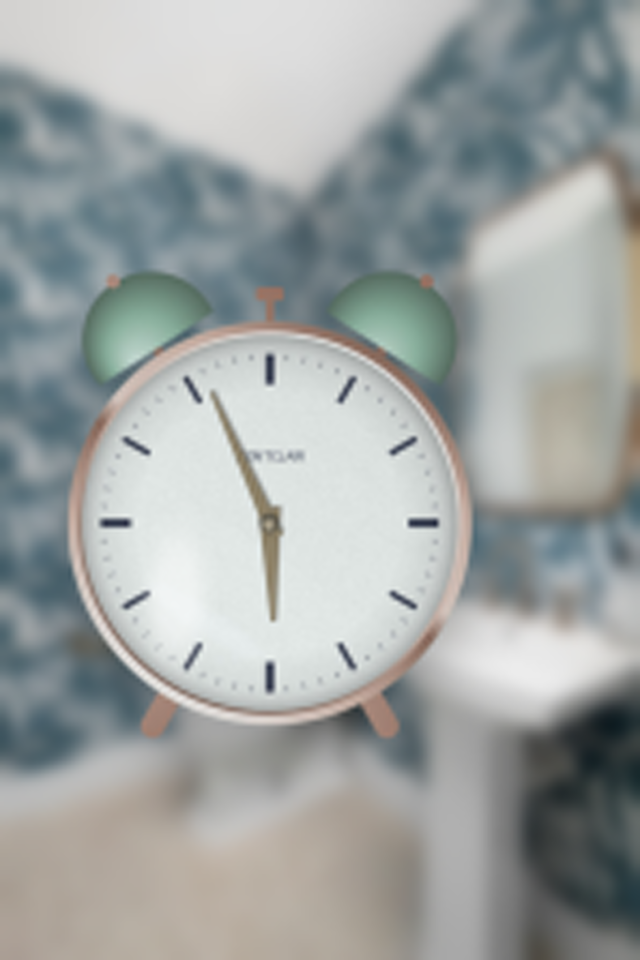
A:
5,56
